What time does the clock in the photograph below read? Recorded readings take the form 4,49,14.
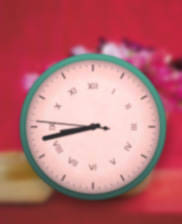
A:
8,42,46
